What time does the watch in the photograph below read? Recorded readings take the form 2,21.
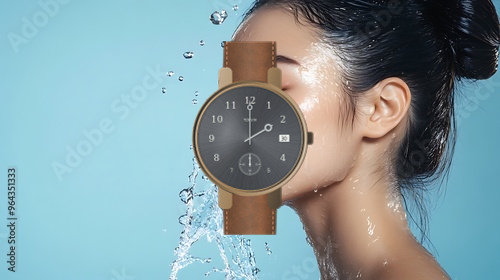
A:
2,00
